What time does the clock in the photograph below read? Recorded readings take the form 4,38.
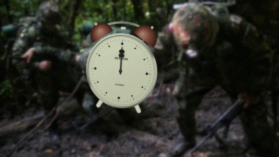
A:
12,00
